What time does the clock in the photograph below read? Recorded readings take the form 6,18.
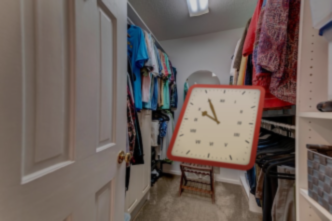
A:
9,55
